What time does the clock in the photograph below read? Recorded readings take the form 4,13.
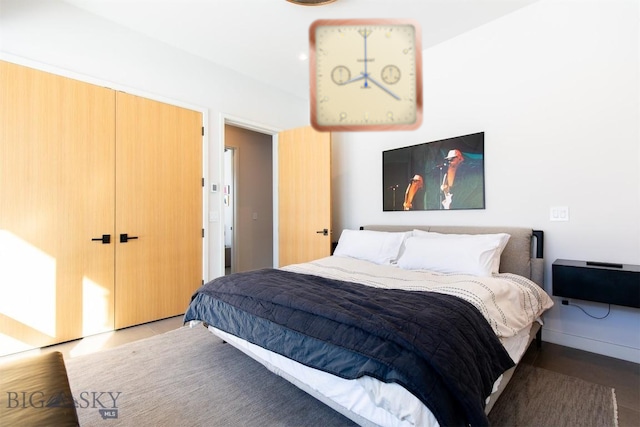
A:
8,21
